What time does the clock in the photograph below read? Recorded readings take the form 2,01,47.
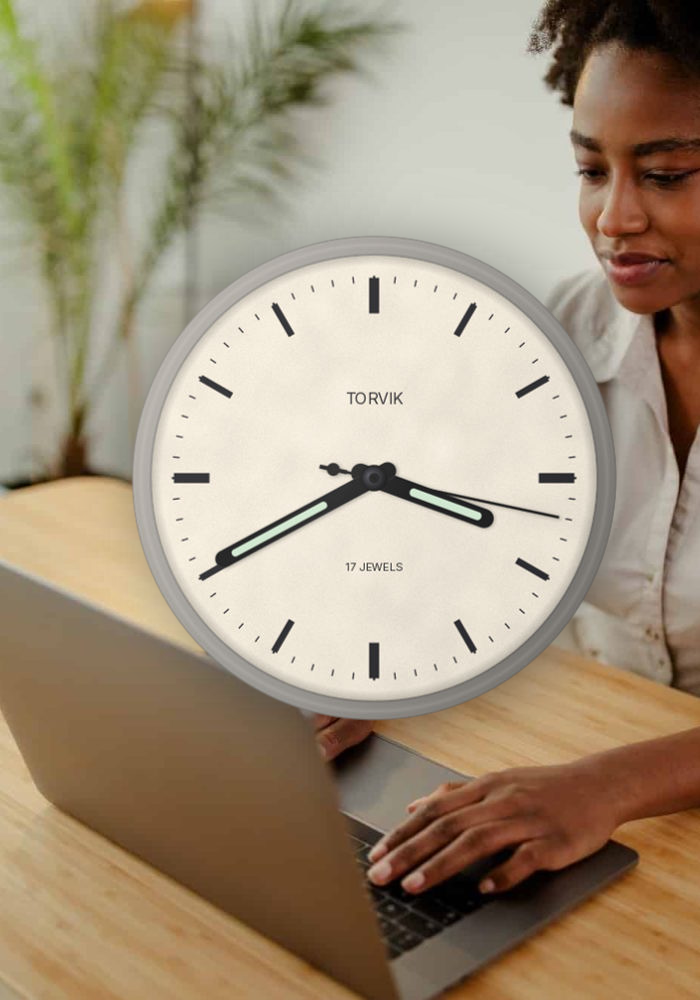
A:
3,40,17
